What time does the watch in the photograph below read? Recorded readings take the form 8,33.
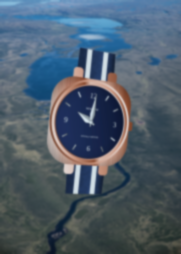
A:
10,01
